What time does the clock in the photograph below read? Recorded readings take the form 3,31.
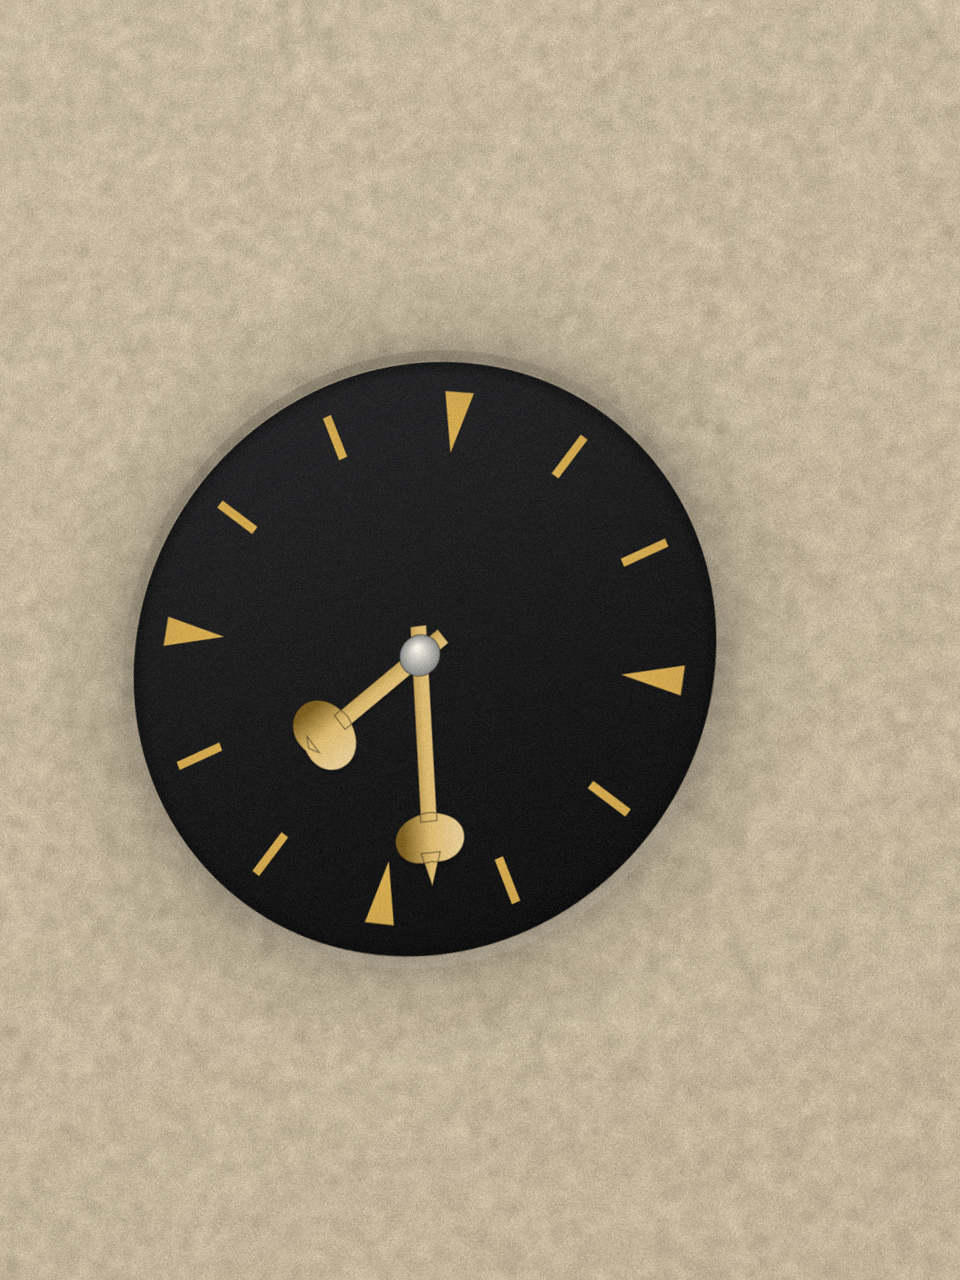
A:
7,28
